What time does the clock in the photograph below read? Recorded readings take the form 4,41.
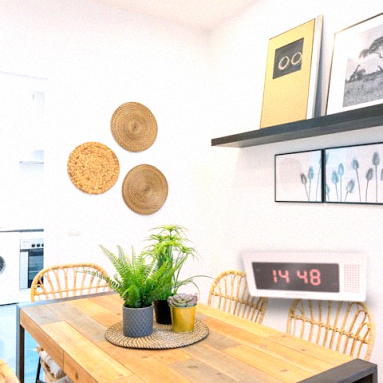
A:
14,48
